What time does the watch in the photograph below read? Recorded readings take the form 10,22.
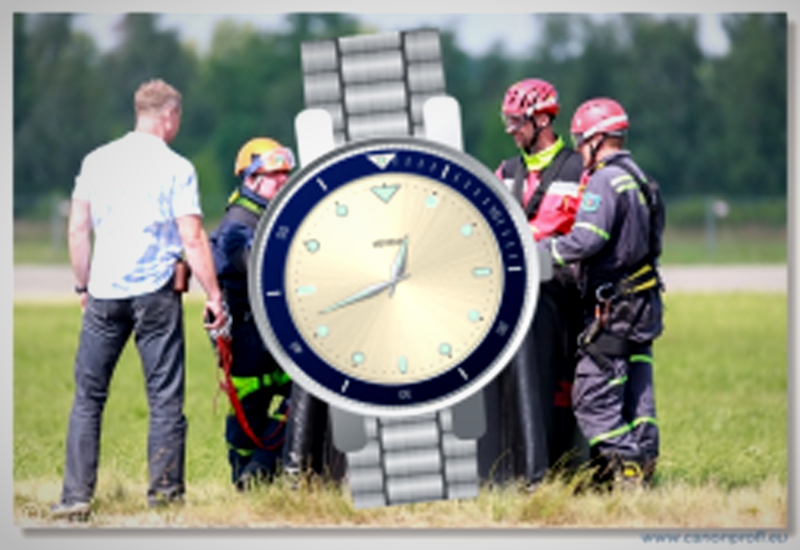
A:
12,42
